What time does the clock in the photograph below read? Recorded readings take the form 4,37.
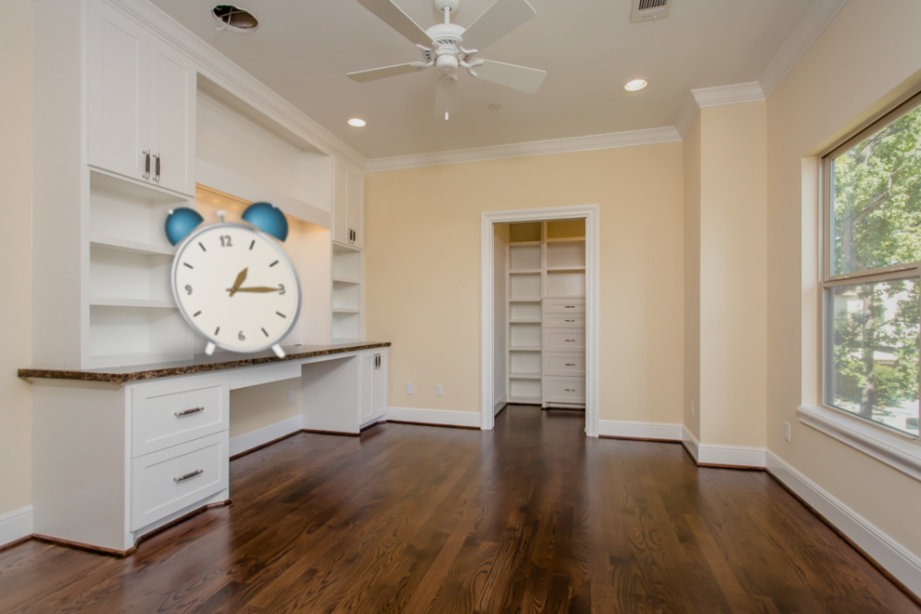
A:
1,15
